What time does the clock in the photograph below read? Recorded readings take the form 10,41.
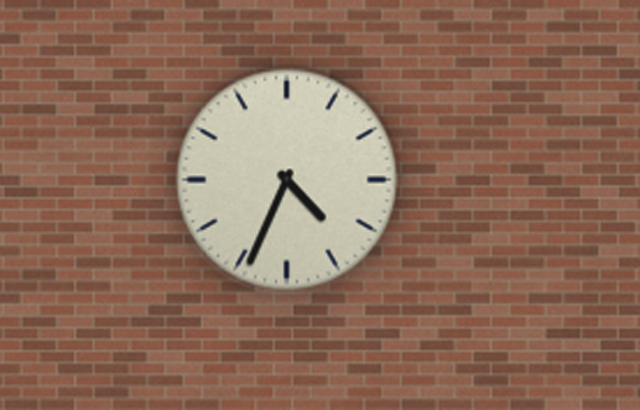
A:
4,34
